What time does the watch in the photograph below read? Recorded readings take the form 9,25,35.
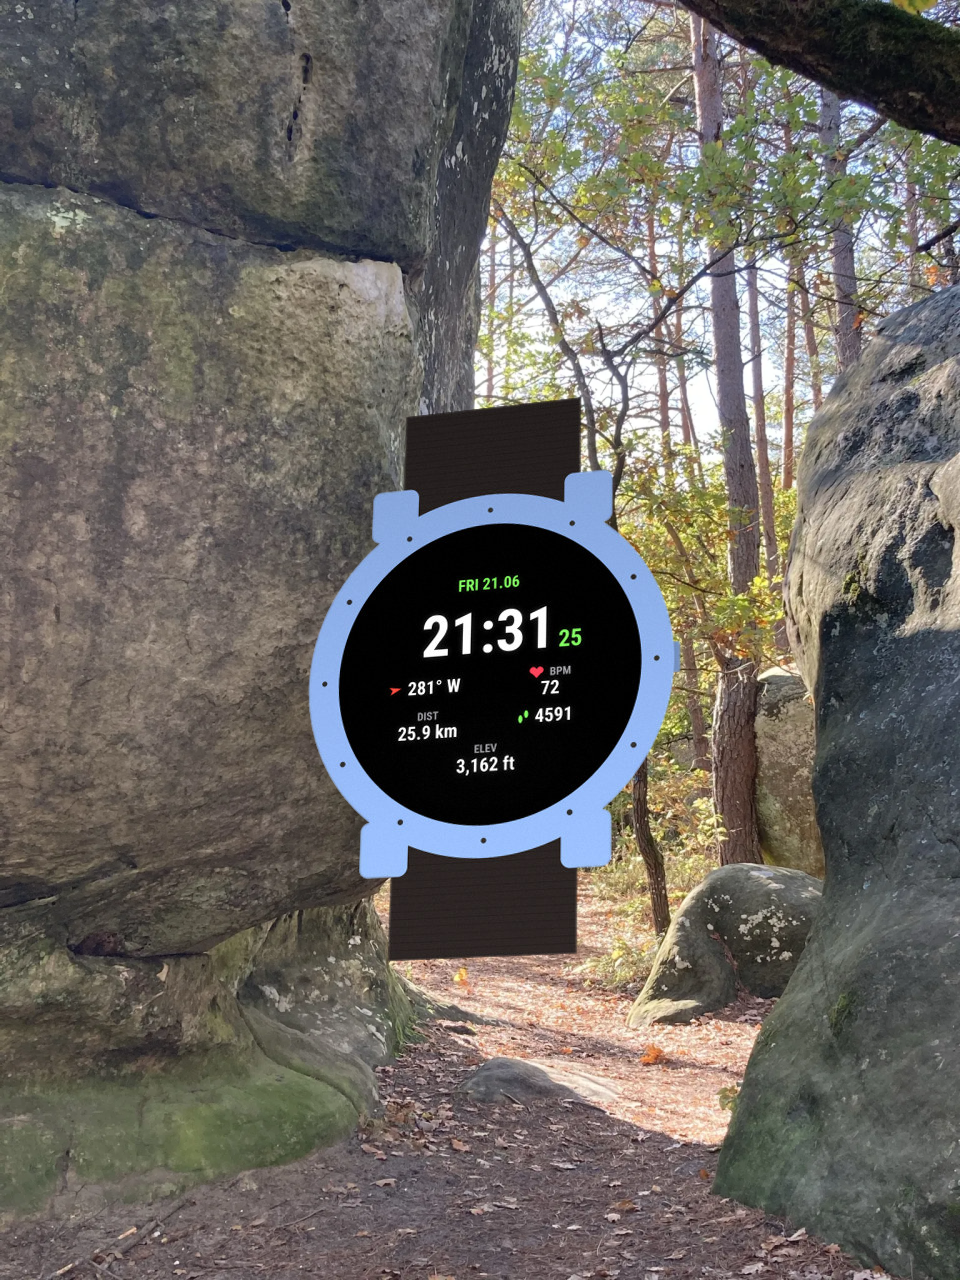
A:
21,31,25
